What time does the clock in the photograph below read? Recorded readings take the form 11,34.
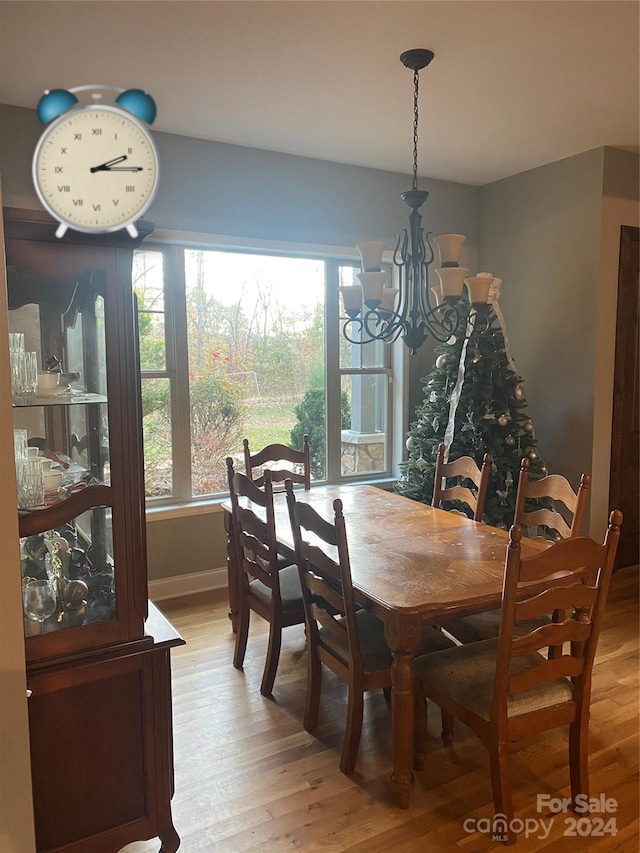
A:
2,15
